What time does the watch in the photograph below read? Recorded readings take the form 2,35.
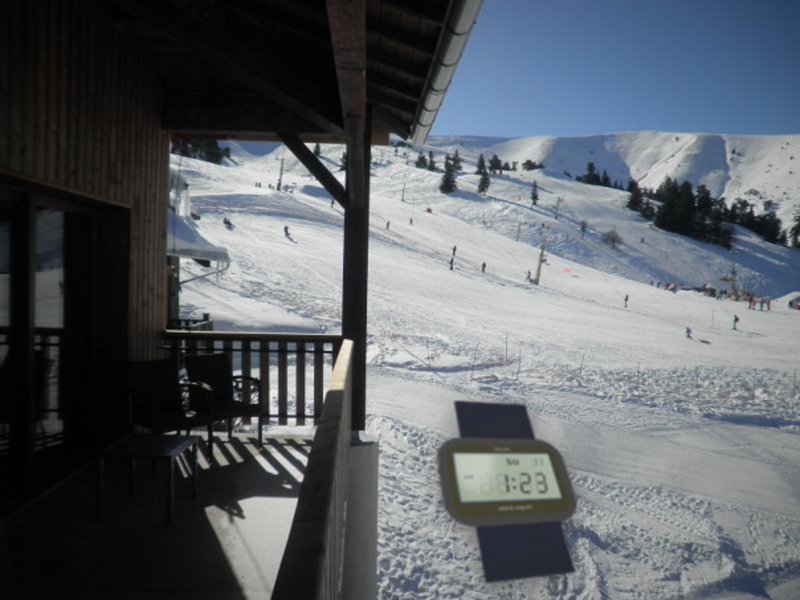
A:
1,23
